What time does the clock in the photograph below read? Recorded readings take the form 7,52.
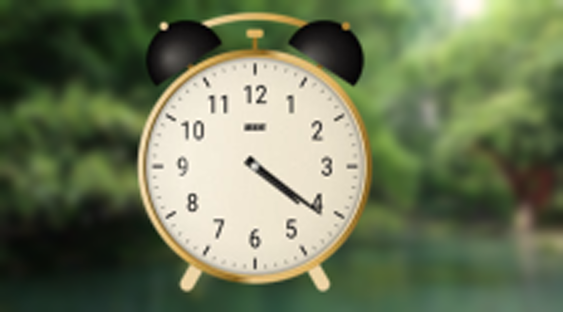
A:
4,21
